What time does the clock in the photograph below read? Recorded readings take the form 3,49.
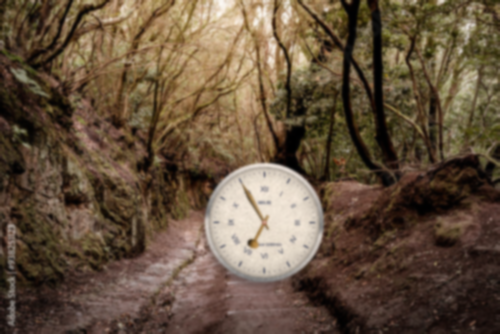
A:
6,55
